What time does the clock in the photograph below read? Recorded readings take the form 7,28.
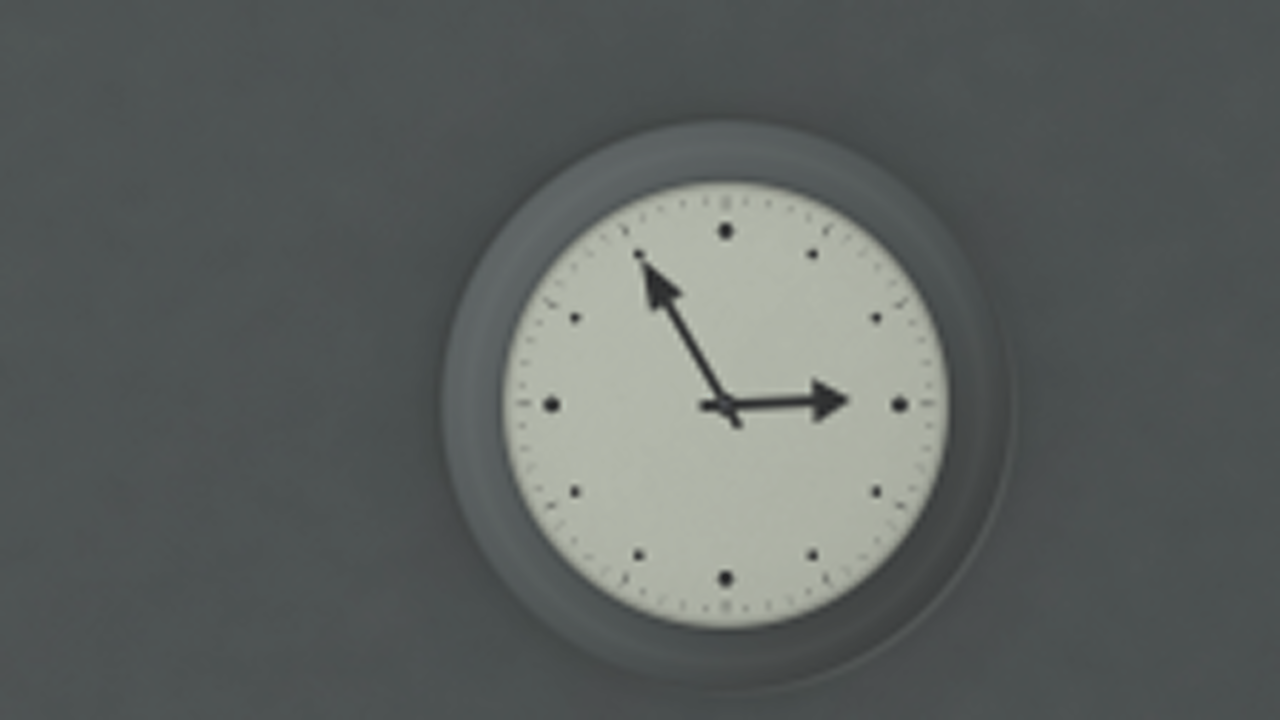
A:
2,55
